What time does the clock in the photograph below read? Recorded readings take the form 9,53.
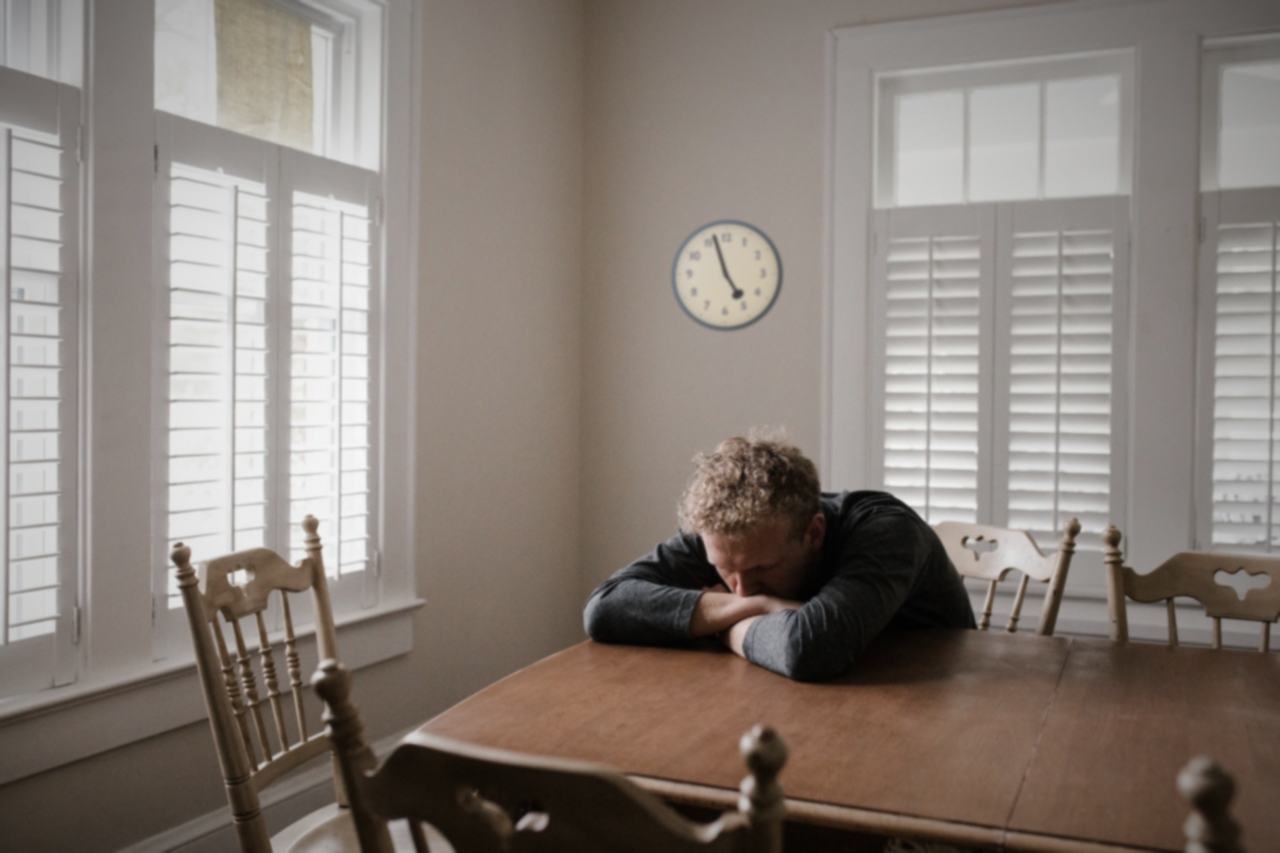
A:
4,57
